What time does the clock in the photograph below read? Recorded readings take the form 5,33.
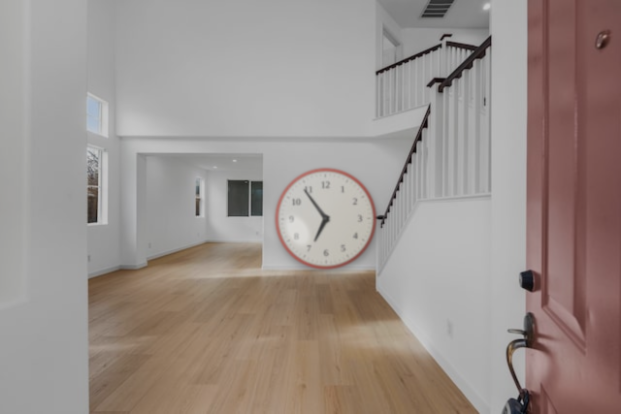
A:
6,54
